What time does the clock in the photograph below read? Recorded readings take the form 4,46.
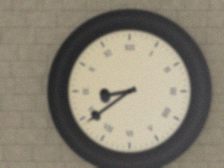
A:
8,39
